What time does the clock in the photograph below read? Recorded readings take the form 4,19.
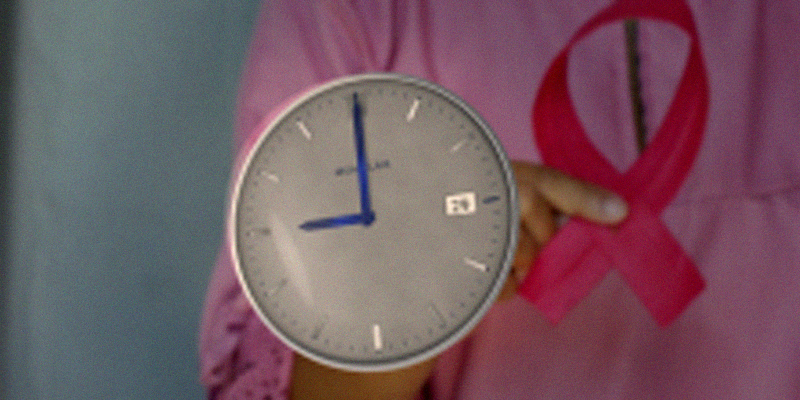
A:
9,00
